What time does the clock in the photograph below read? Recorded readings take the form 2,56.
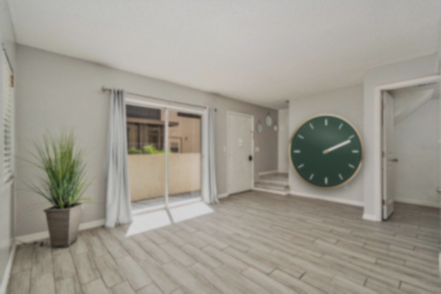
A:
2,11
